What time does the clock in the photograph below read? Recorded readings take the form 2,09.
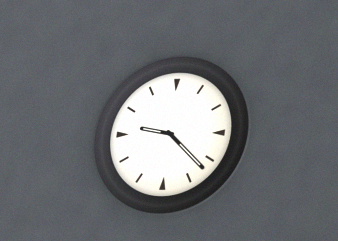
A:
9,22
